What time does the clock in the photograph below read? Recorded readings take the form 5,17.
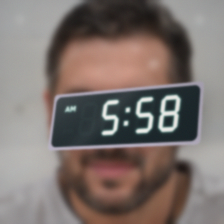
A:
5,58
